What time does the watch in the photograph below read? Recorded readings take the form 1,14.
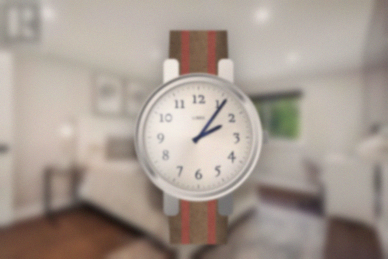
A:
2,06
